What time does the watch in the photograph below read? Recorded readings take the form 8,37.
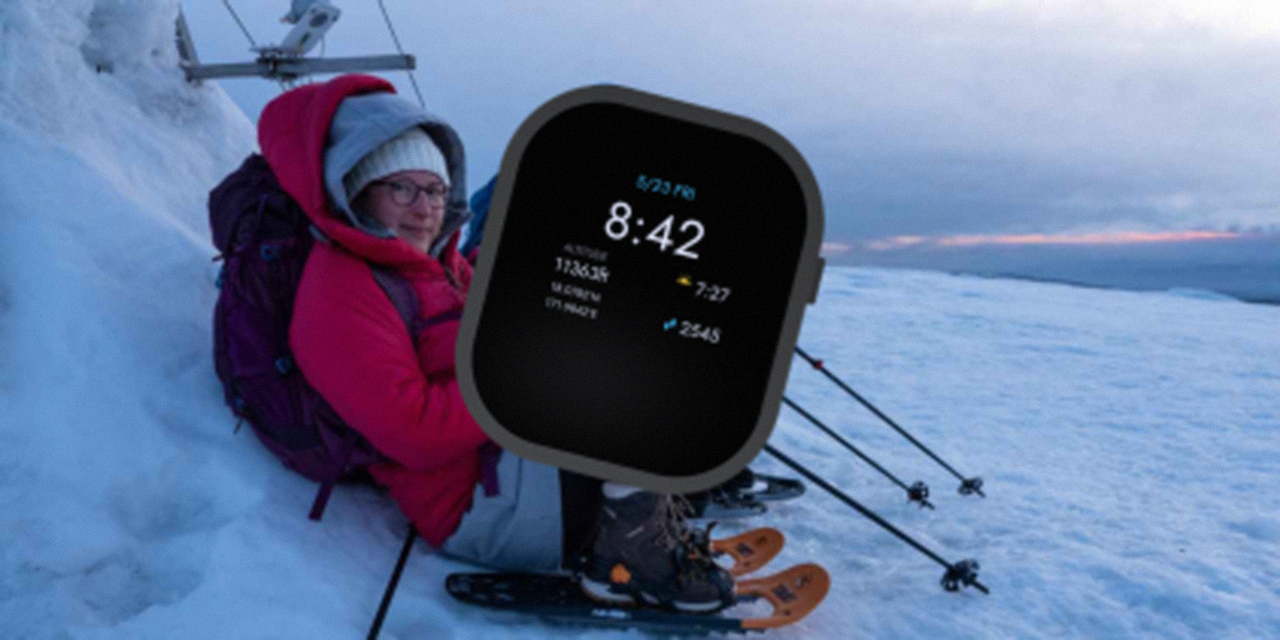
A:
8,42
